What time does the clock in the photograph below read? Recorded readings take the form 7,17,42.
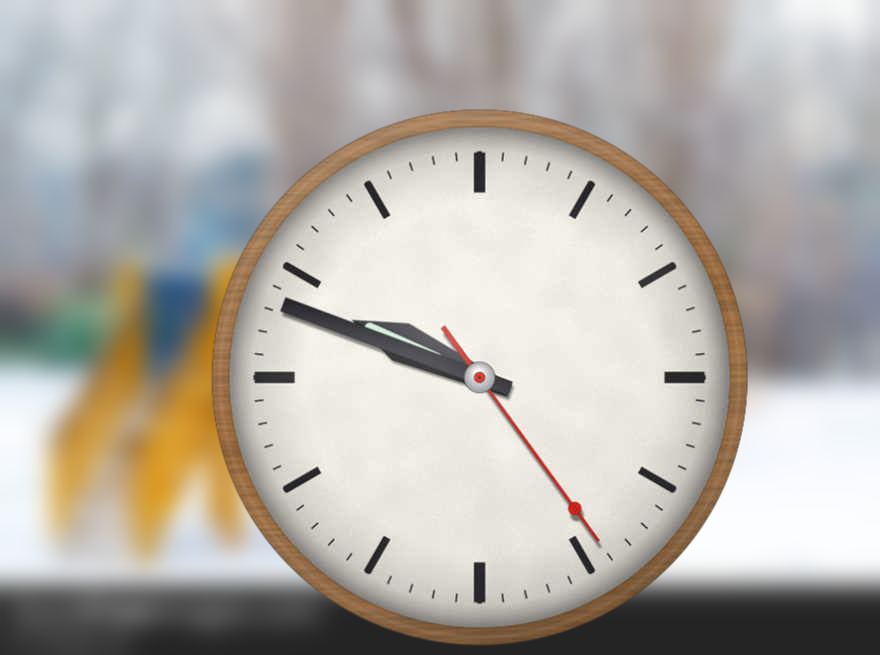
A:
9,48,24
